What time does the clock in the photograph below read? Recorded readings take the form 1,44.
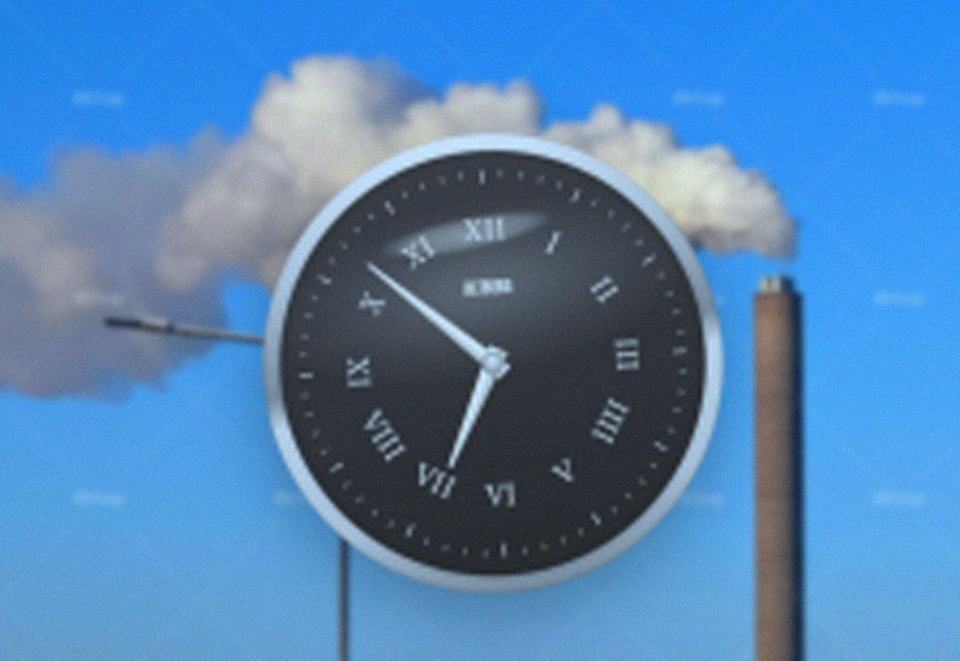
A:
6,52
